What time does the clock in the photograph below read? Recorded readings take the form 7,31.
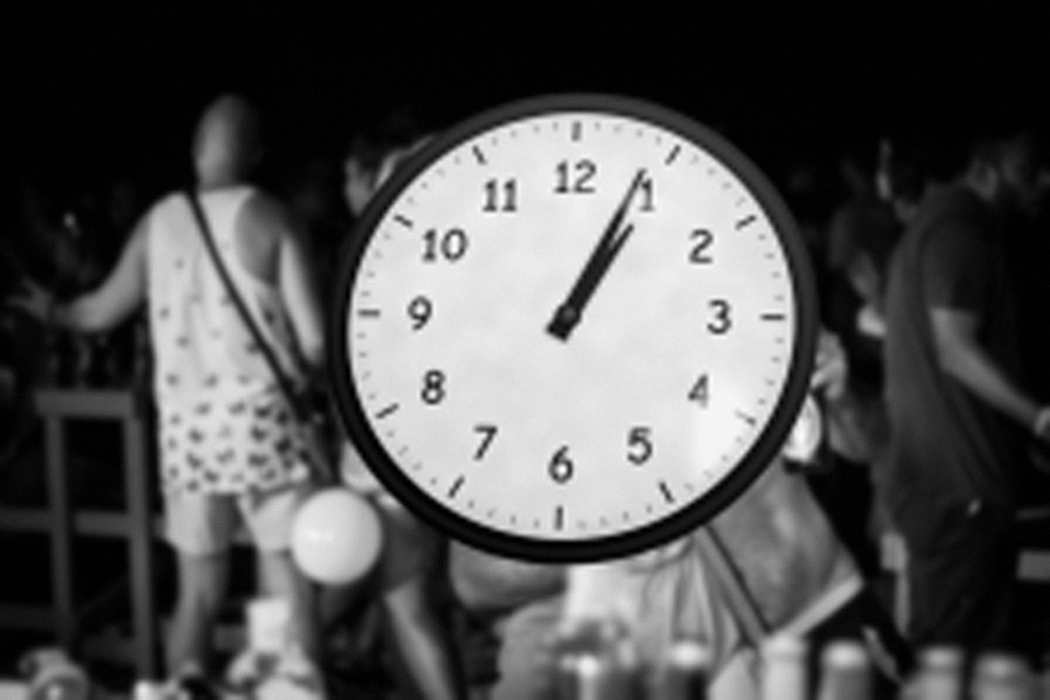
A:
1,04
